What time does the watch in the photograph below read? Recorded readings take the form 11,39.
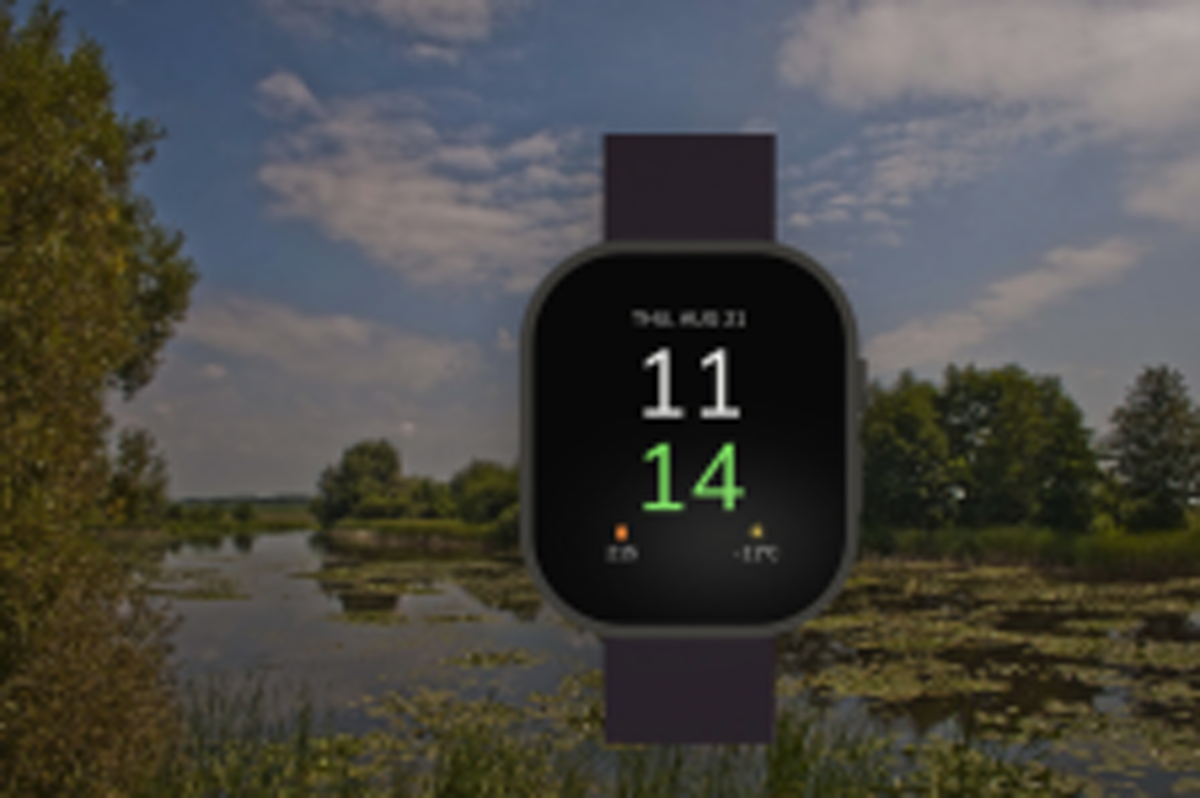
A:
11,14
